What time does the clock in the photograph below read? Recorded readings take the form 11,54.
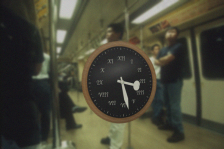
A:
3,28
